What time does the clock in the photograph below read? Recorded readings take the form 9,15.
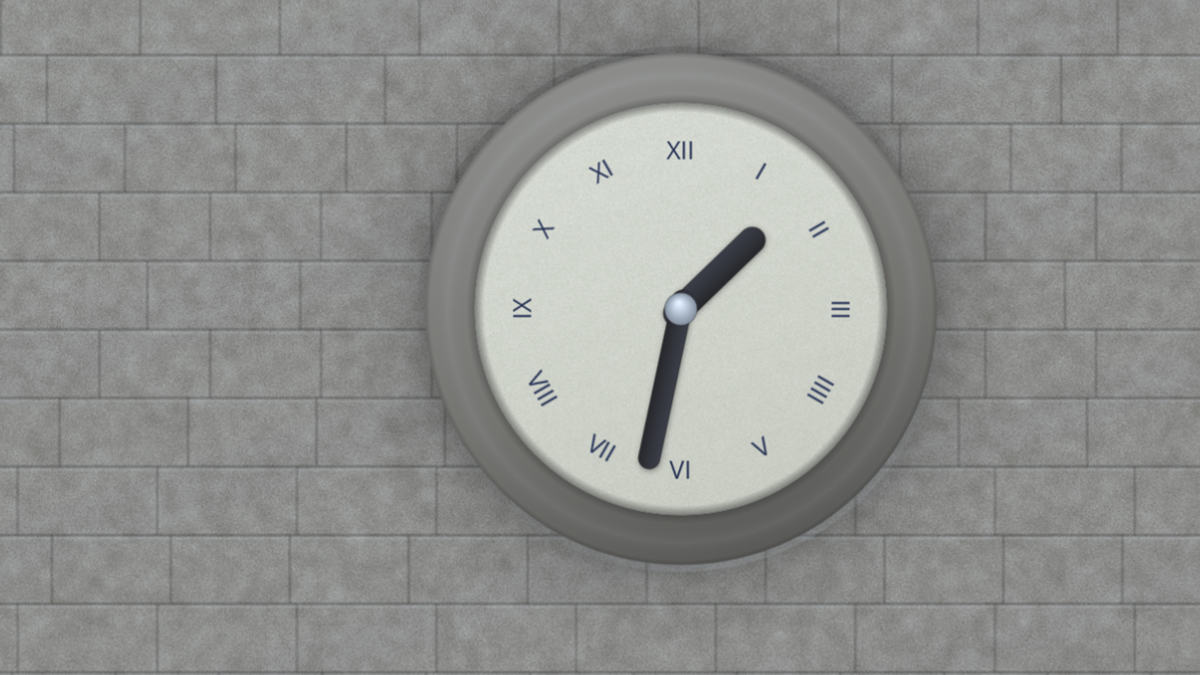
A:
1,32
